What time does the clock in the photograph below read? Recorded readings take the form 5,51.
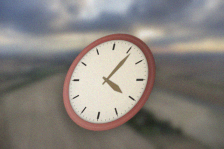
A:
4,06
